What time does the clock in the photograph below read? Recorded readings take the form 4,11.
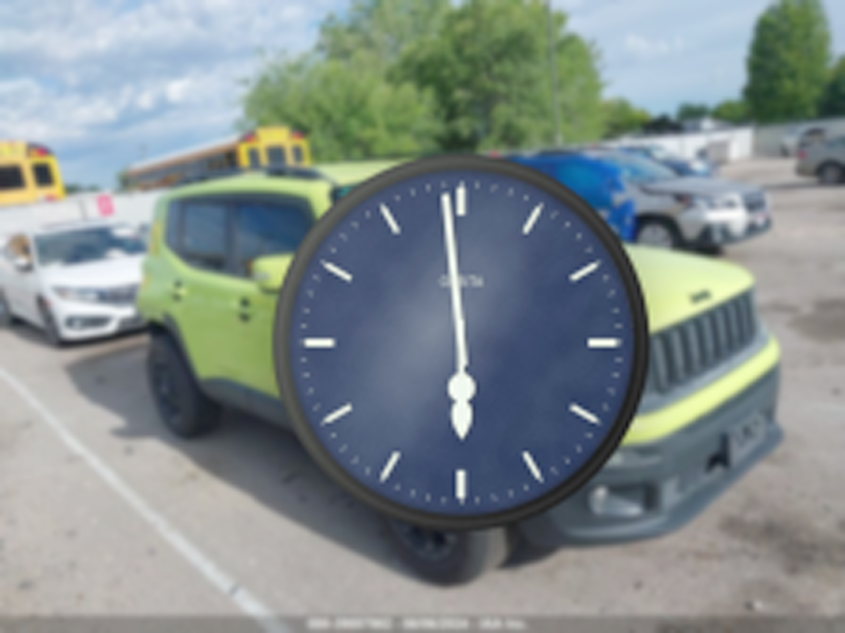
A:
5,59
